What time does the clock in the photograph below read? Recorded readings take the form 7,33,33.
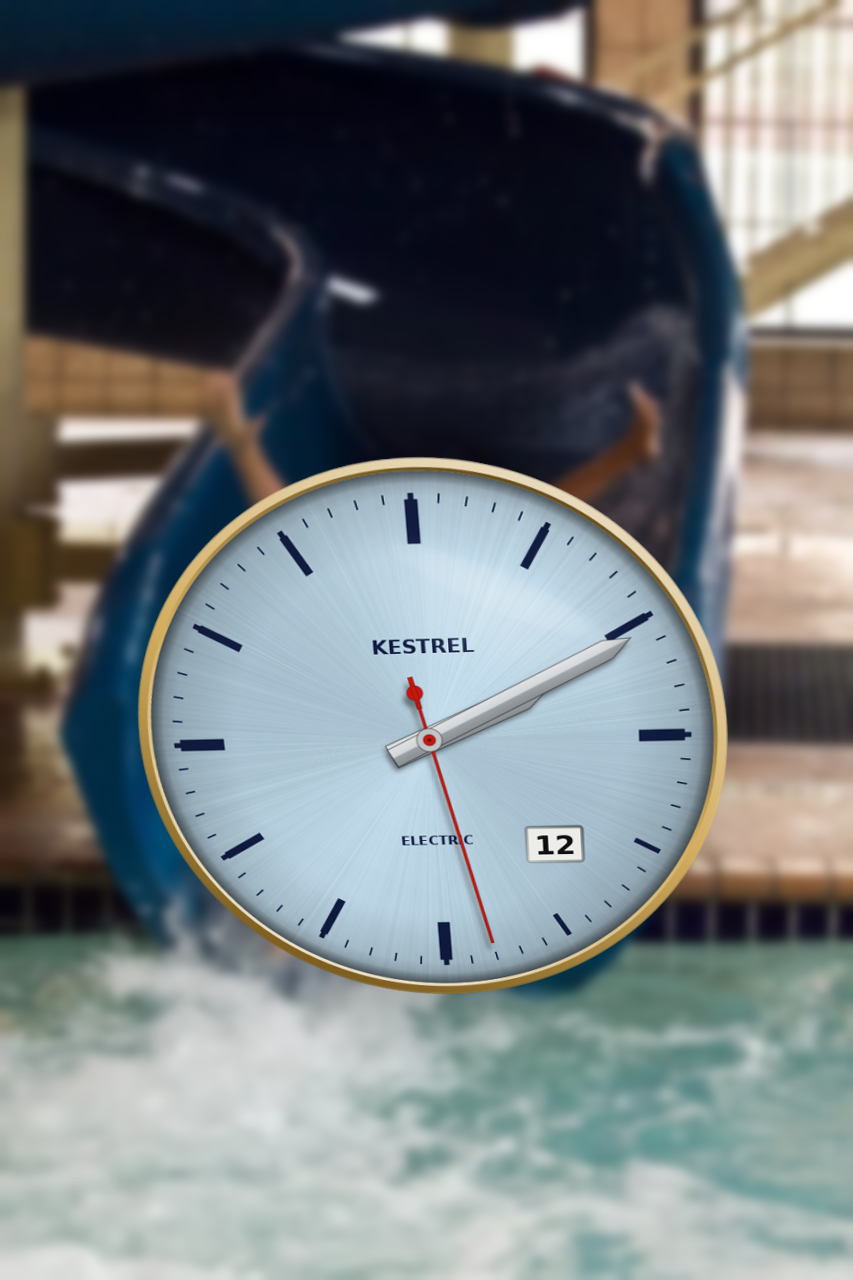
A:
2,10,28
